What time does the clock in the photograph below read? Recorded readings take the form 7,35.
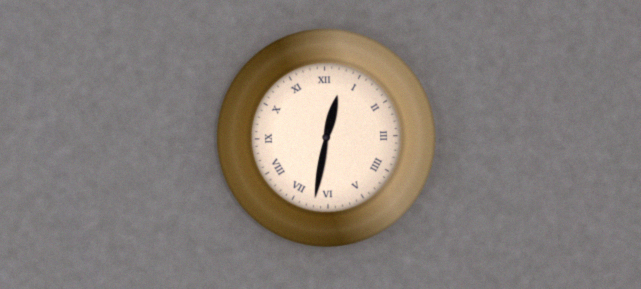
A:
12,32
